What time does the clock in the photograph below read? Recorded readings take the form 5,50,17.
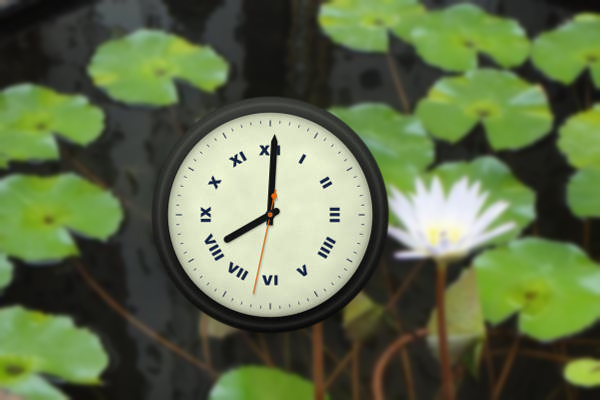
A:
8,00,32
